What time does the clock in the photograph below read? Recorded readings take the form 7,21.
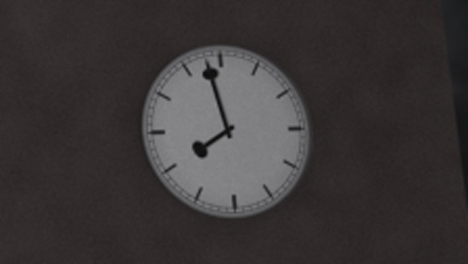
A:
7,58
